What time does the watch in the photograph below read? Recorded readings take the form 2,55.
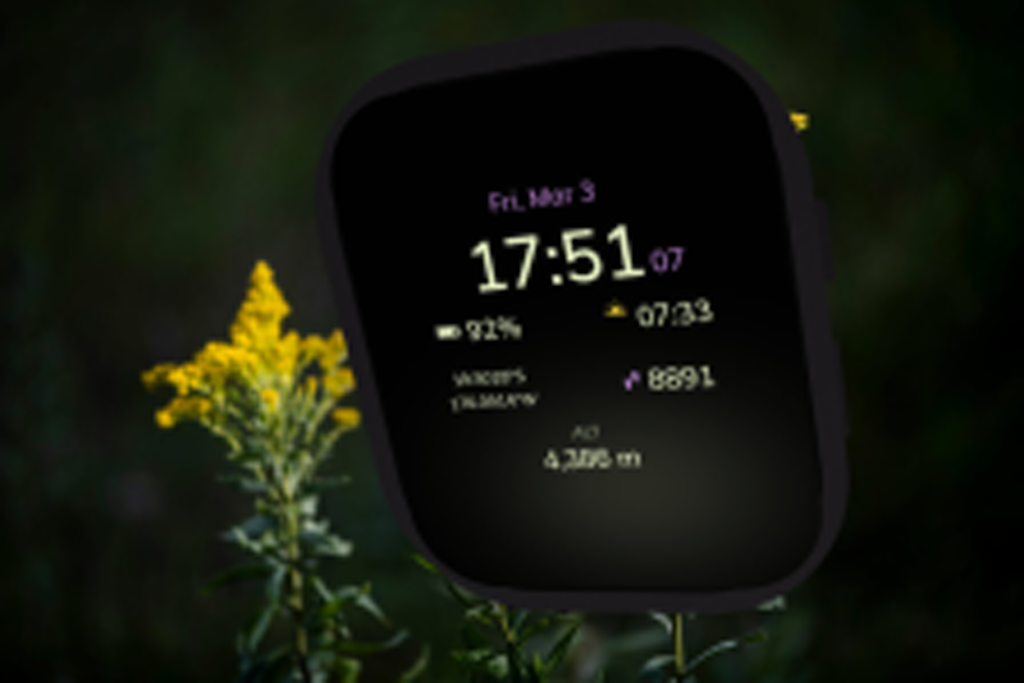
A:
17,51
